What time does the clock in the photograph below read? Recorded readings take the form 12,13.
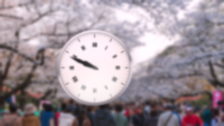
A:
9,49
